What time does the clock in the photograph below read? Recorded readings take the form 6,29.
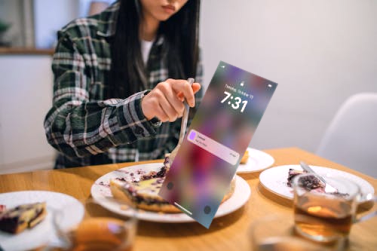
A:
7,31
